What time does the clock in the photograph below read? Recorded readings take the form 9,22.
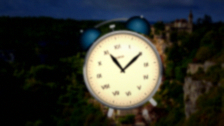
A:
11,10
